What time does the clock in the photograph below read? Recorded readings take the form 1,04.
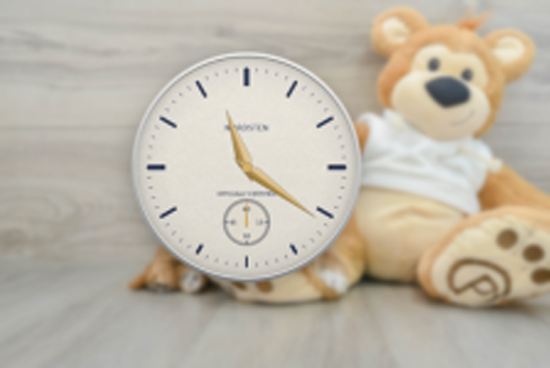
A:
11,21
